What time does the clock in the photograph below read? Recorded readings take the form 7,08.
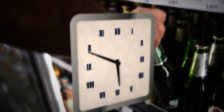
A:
5,49
